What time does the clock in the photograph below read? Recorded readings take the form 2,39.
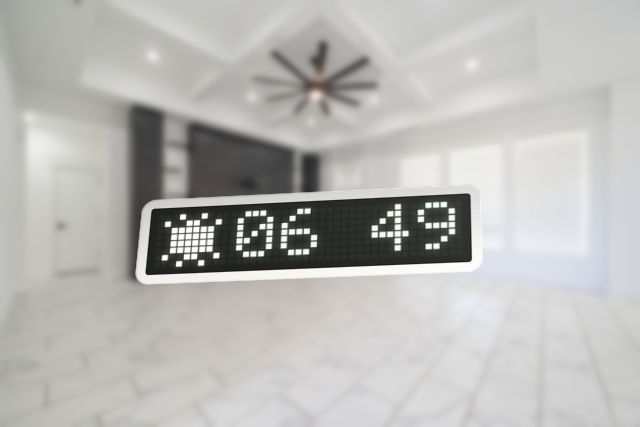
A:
6,49
